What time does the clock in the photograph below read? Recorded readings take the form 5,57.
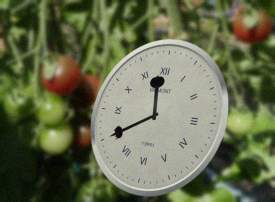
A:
11,40
